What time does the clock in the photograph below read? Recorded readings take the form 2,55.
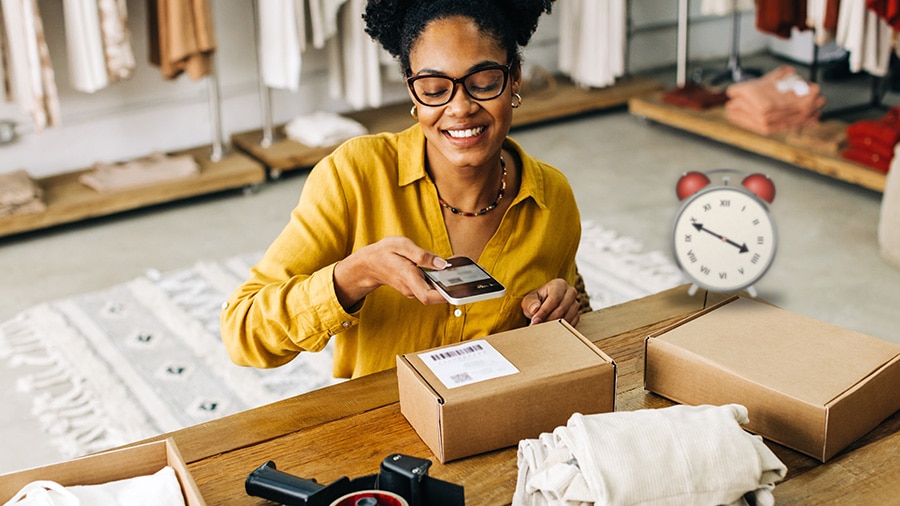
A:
3,49
